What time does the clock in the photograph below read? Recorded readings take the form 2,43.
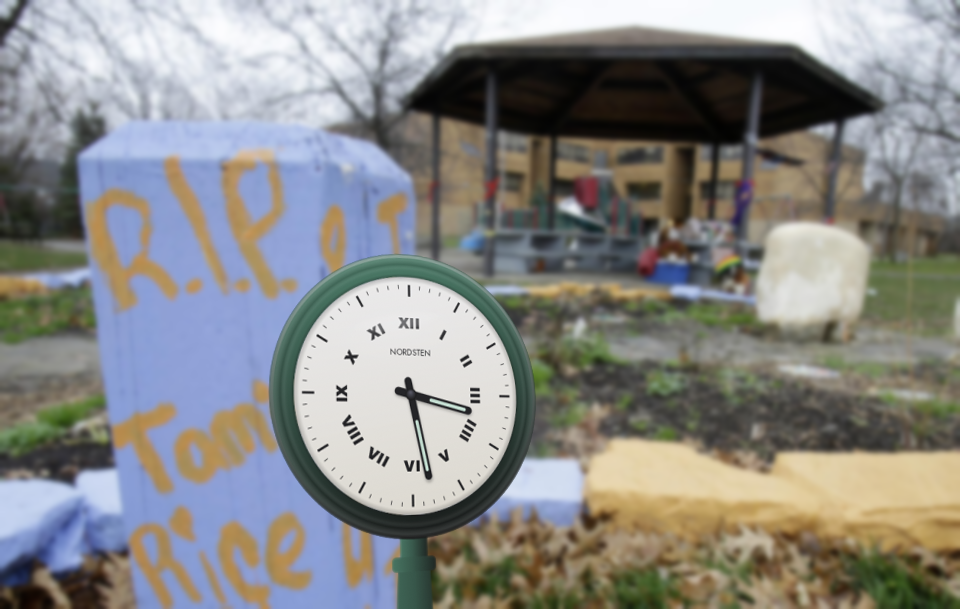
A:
3,28
